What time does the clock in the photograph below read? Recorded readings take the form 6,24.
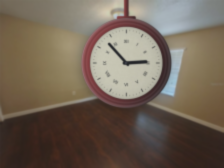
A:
2,53
